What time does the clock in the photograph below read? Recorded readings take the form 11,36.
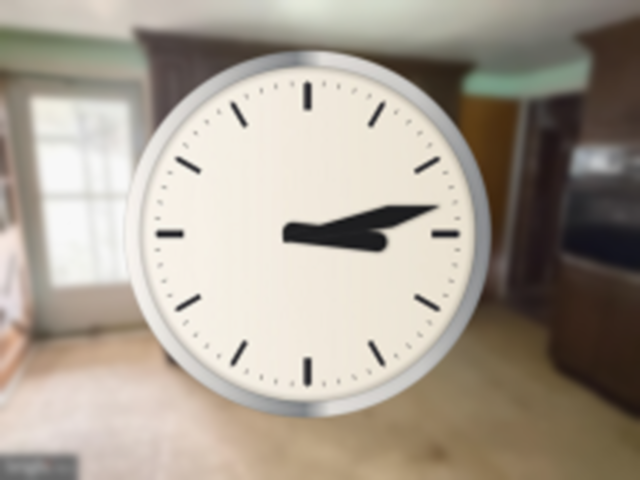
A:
3,13
